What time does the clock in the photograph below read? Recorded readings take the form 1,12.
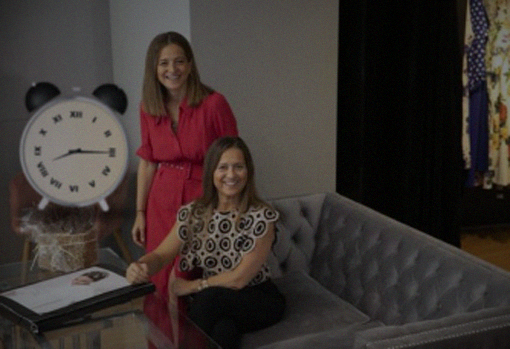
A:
8,15
